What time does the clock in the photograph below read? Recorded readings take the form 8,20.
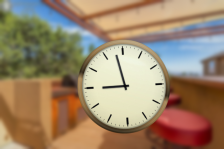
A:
8,58
